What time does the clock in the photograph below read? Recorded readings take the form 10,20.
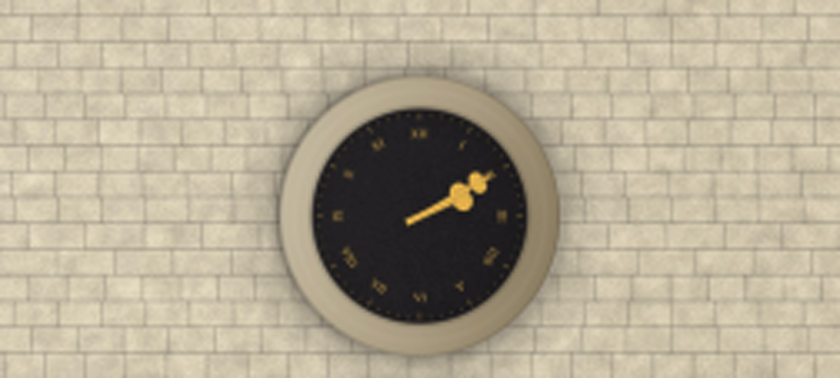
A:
2,10
